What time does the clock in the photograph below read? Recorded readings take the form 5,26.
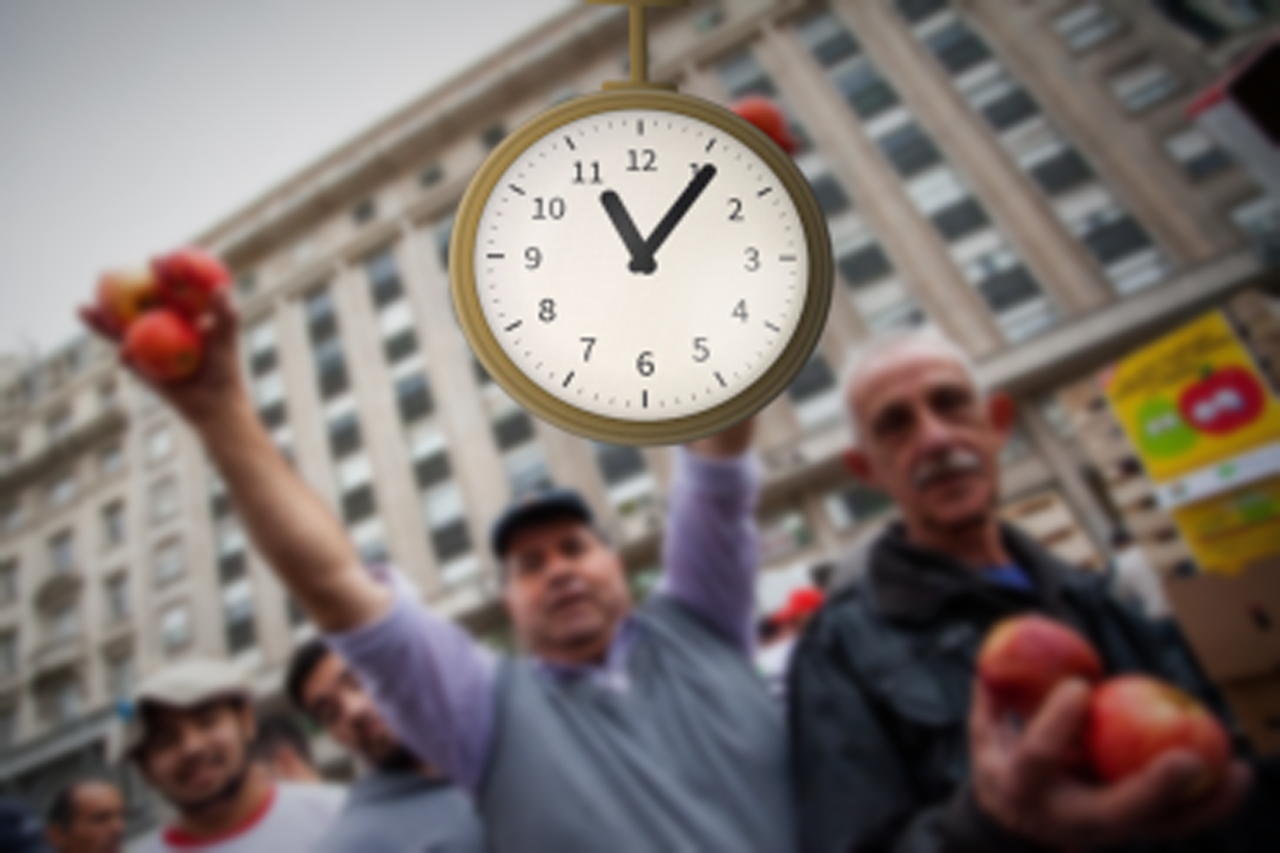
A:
11,06
